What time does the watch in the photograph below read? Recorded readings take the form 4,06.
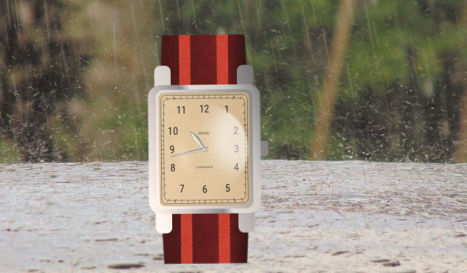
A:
10,43
